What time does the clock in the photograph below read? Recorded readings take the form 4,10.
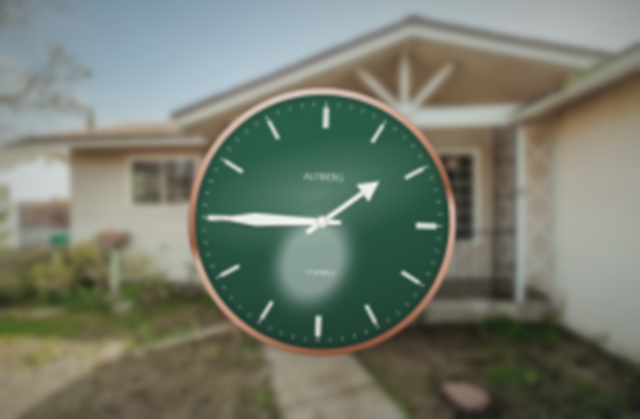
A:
1,45
